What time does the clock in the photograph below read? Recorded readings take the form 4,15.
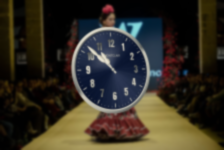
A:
10,52
